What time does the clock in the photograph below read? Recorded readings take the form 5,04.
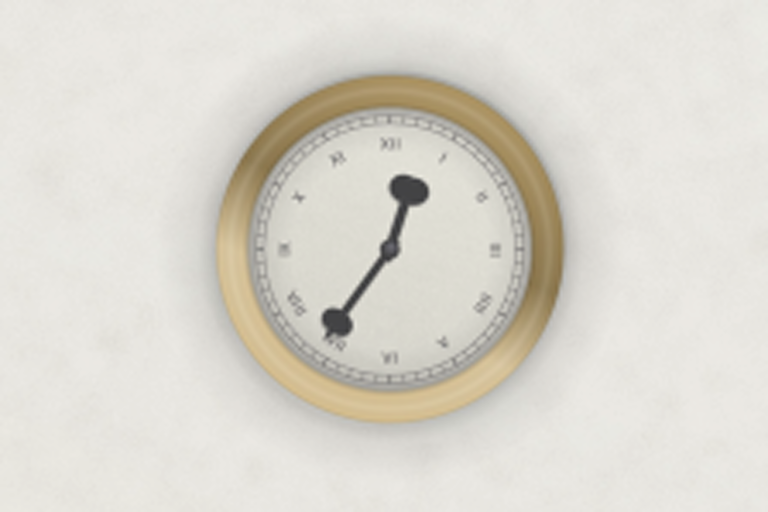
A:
12,36
